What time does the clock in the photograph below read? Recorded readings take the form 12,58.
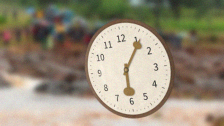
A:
6,06
